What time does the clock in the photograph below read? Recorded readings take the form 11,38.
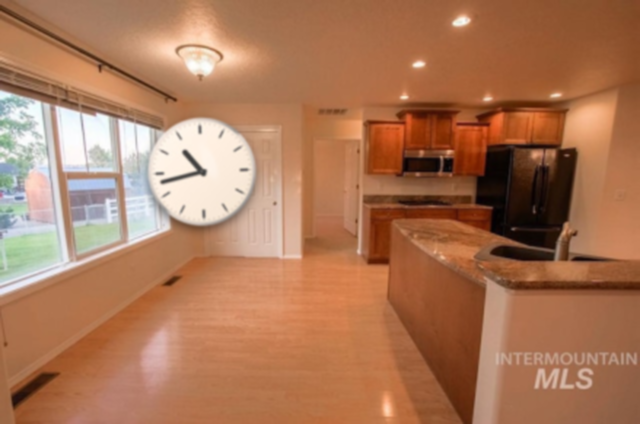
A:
10,43
